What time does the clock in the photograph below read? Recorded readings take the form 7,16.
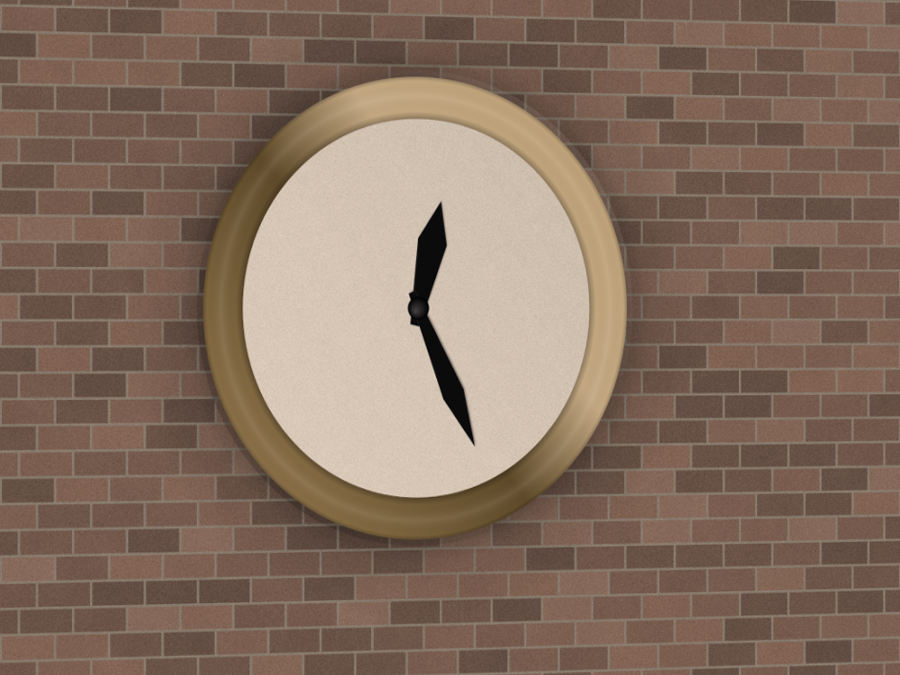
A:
12,26
